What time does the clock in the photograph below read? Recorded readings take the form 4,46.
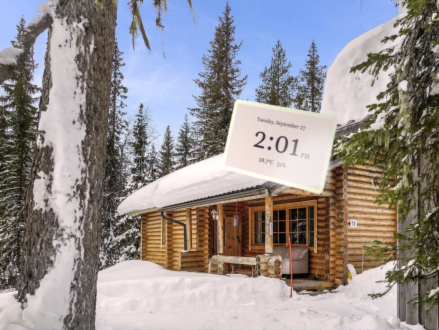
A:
2,01
